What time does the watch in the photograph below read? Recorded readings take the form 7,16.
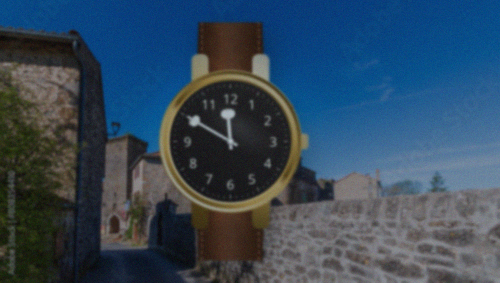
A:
11,50
